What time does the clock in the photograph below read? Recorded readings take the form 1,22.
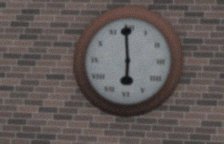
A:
5,59
